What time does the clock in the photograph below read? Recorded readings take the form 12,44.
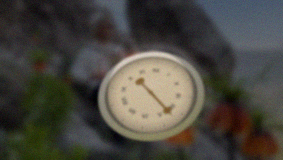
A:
10,22
